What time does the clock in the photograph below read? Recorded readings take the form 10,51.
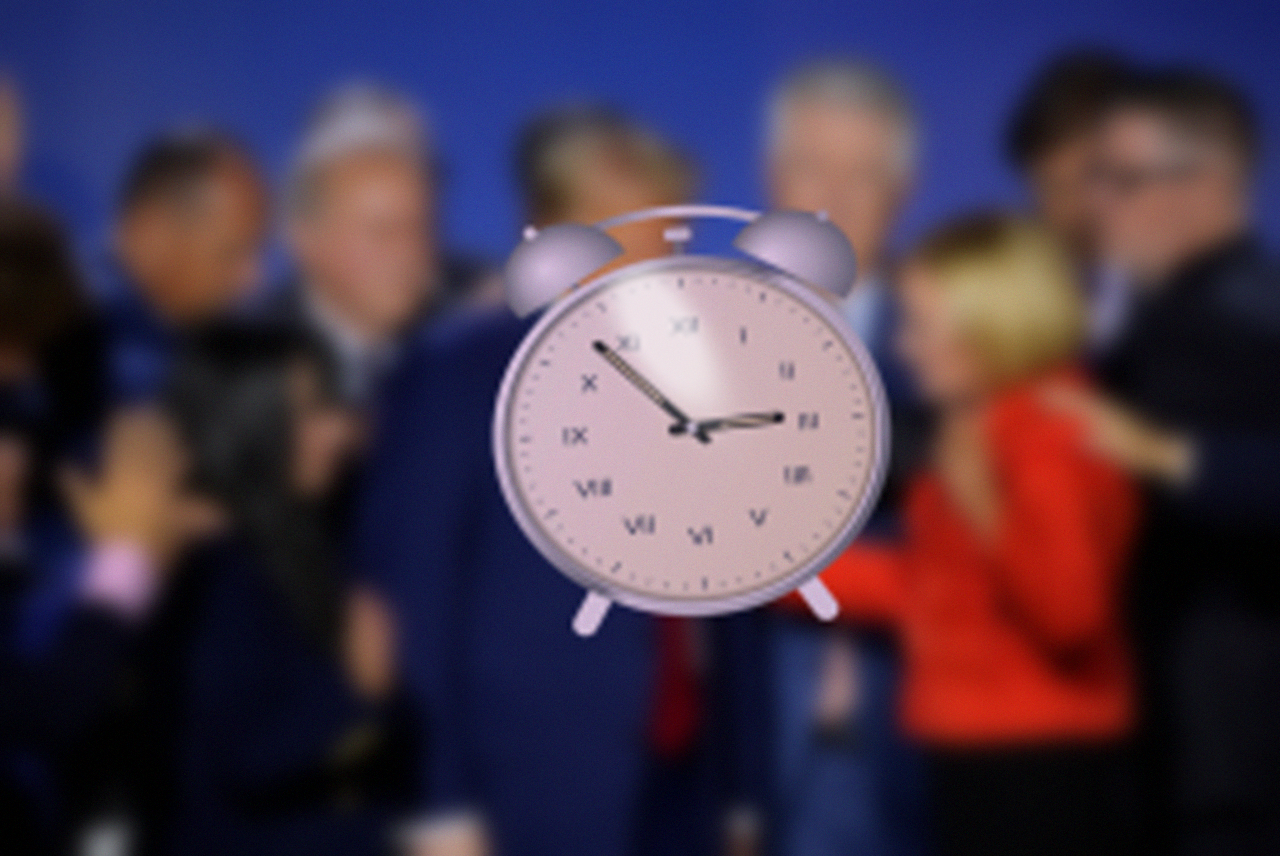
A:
2,53
